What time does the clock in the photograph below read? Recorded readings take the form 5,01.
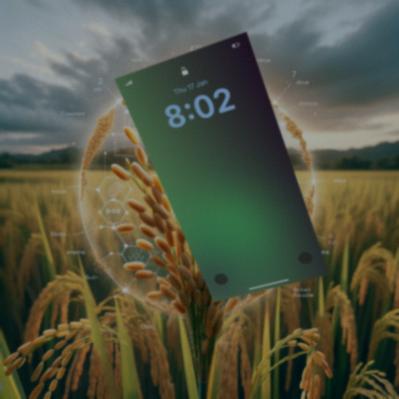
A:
8,02
